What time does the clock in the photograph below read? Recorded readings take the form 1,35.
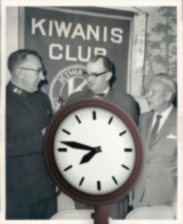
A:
7,47
